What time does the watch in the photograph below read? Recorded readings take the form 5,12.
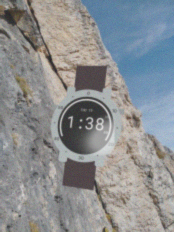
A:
1,38
